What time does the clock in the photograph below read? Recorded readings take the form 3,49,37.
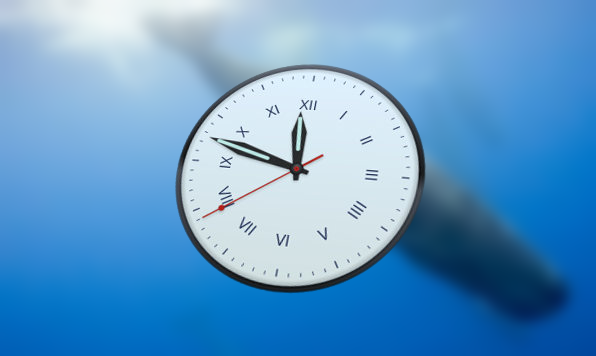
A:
11,47,39
